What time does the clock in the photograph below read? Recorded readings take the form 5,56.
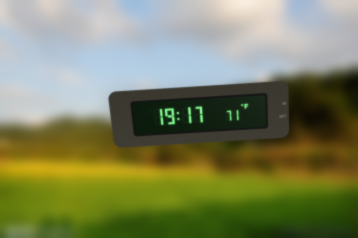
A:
19,17
